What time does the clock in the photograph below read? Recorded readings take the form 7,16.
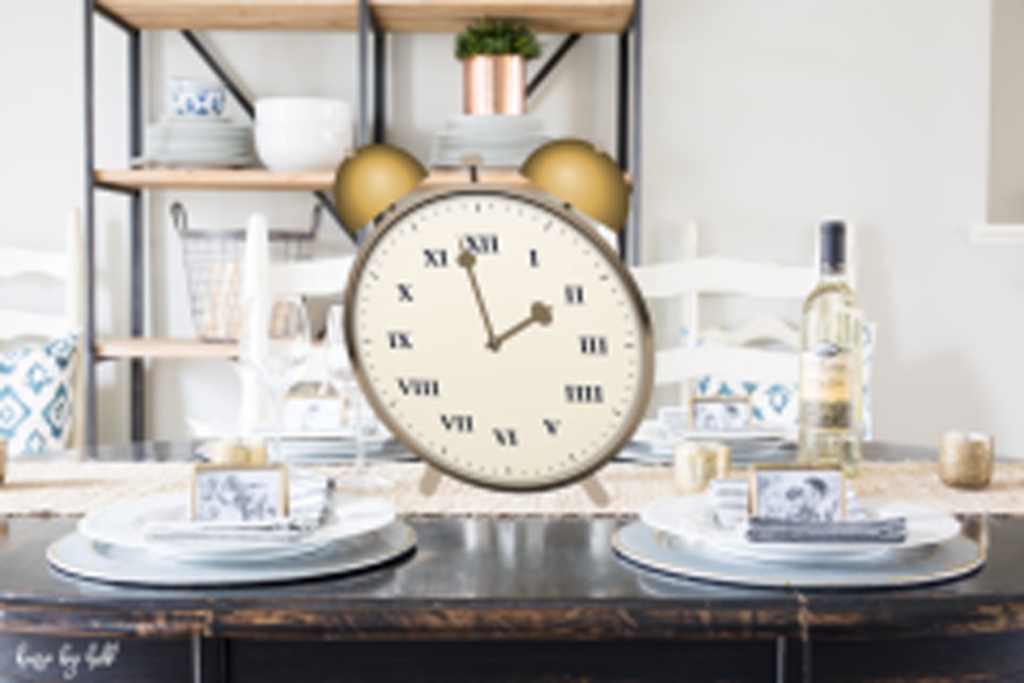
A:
1,58
